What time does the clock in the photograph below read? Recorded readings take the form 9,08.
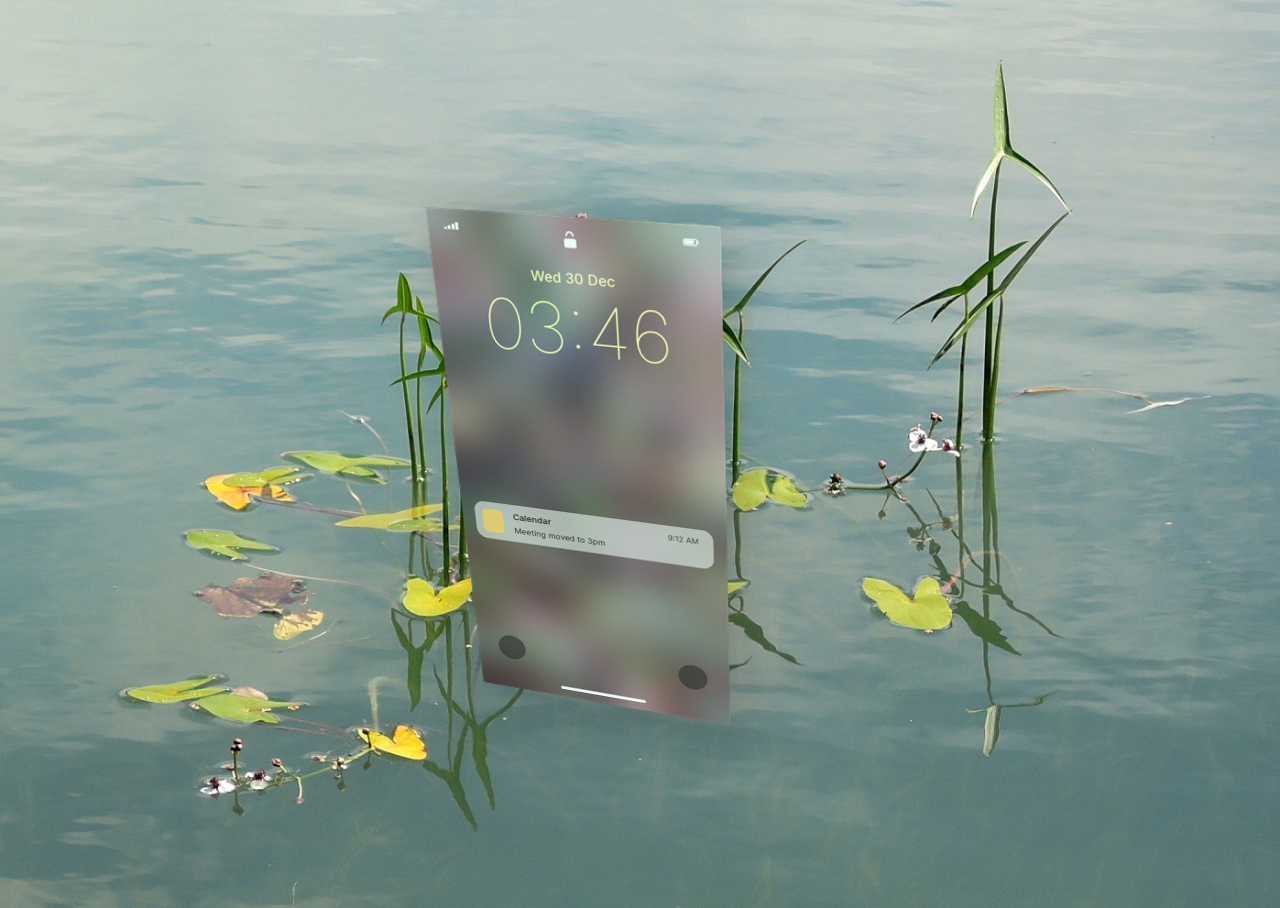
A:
3,46
